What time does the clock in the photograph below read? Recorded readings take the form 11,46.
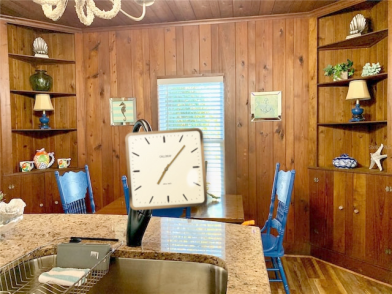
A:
7,07
